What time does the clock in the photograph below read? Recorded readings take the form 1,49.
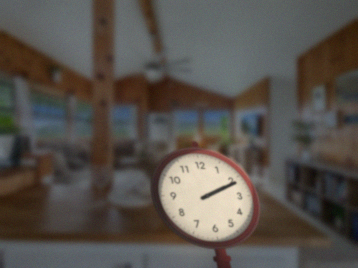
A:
2,11
